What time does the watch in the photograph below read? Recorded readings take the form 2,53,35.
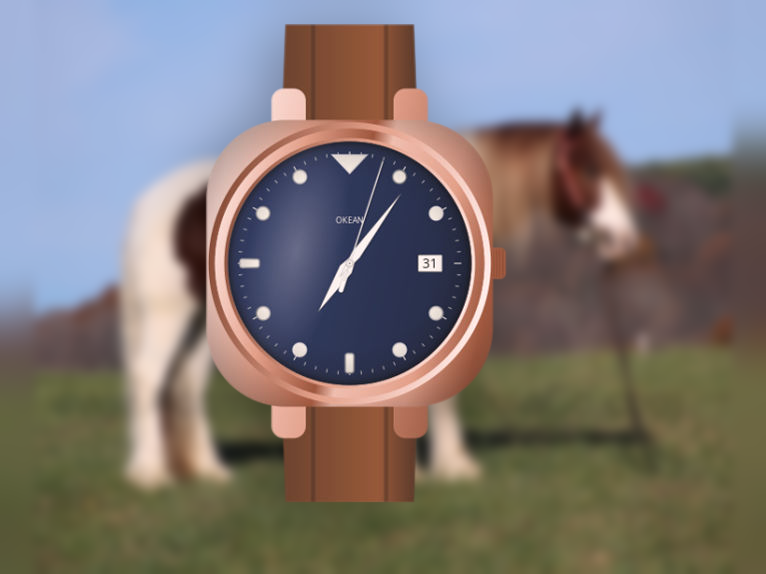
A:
7,06,03
